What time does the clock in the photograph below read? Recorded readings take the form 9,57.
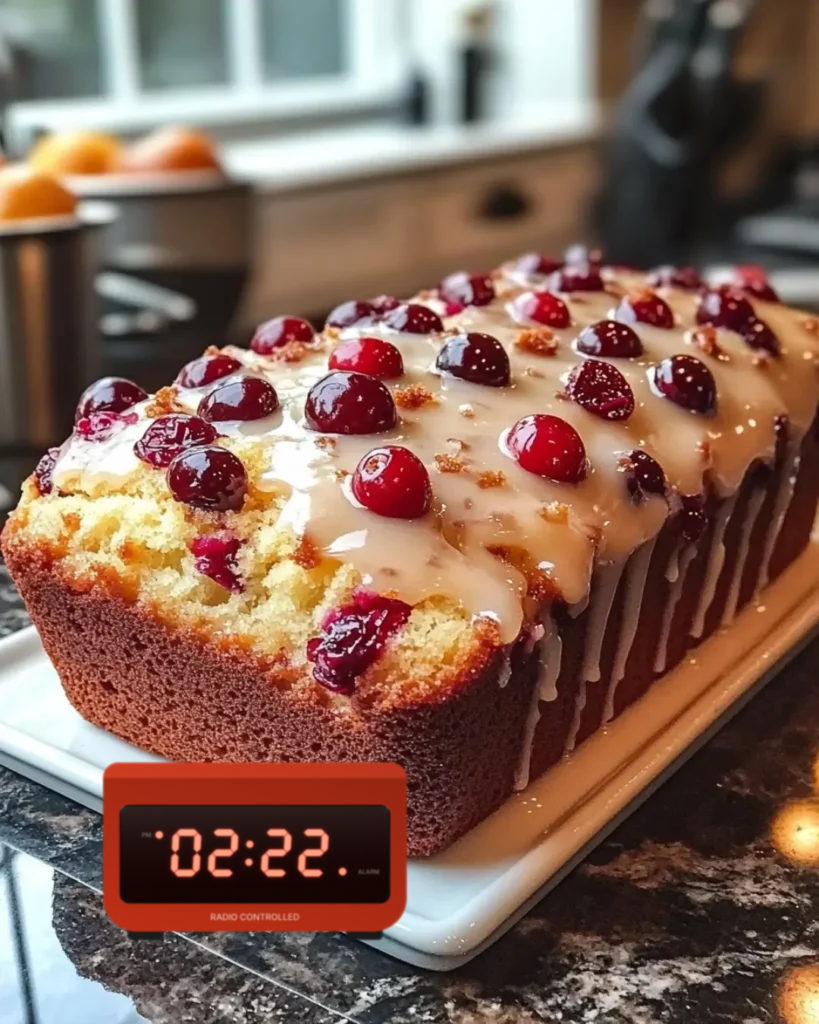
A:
2,22
